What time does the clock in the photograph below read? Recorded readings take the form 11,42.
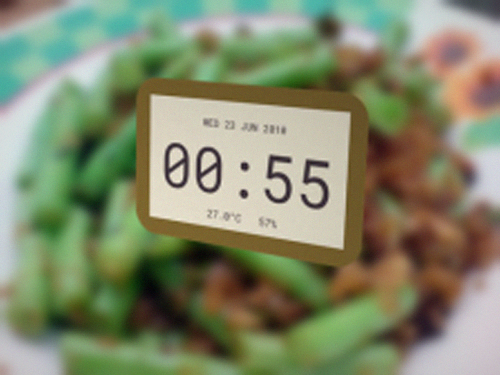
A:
0,55
